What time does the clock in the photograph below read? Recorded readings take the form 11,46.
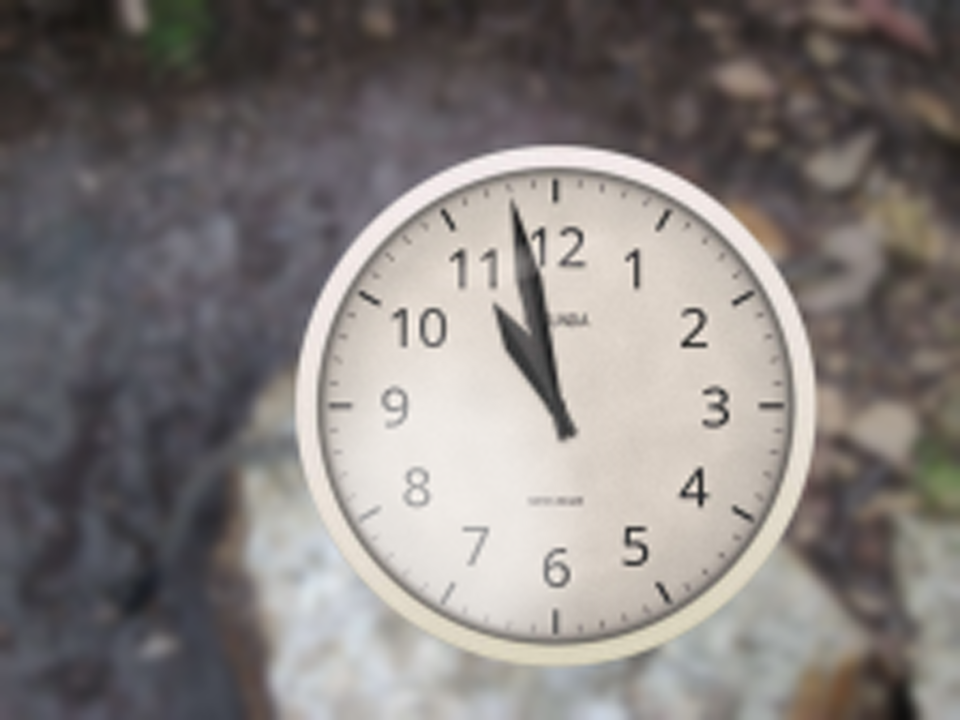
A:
10,58
